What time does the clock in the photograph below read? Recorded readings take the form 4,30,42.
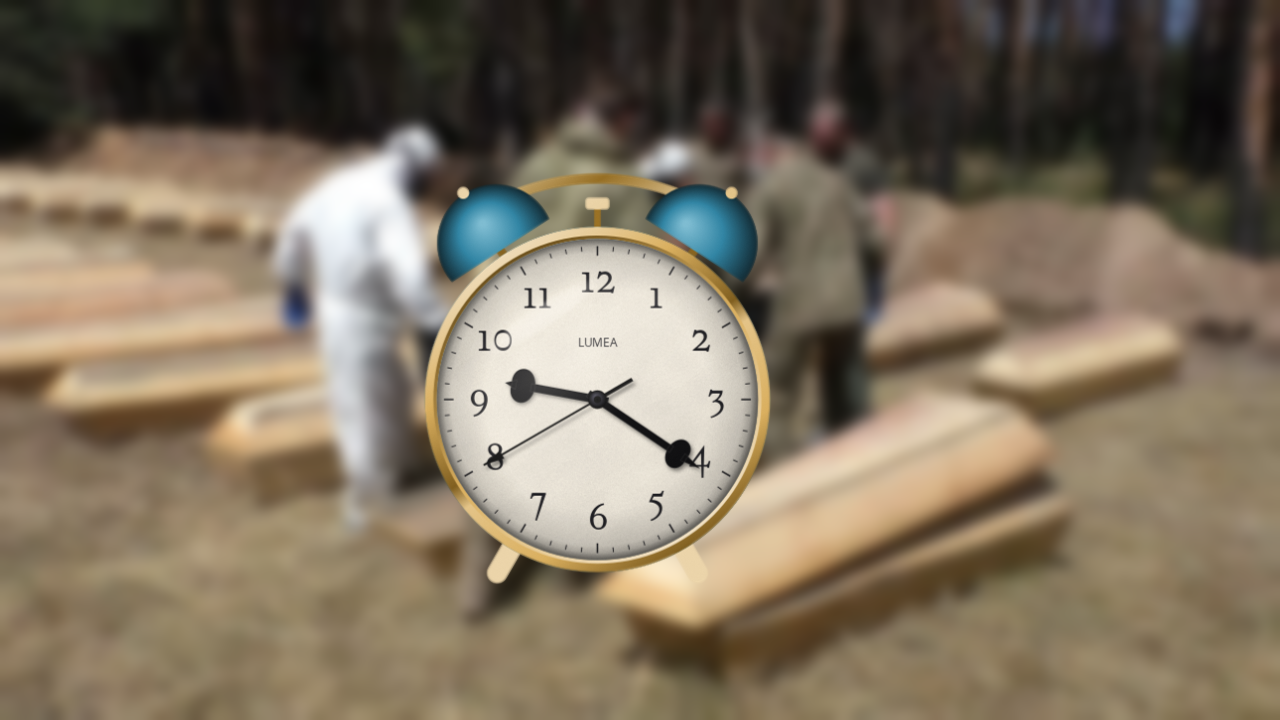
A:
9,20,40
